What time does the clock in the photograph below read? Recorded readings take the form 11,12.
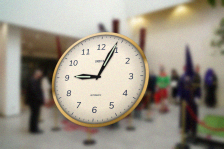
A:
9,04
